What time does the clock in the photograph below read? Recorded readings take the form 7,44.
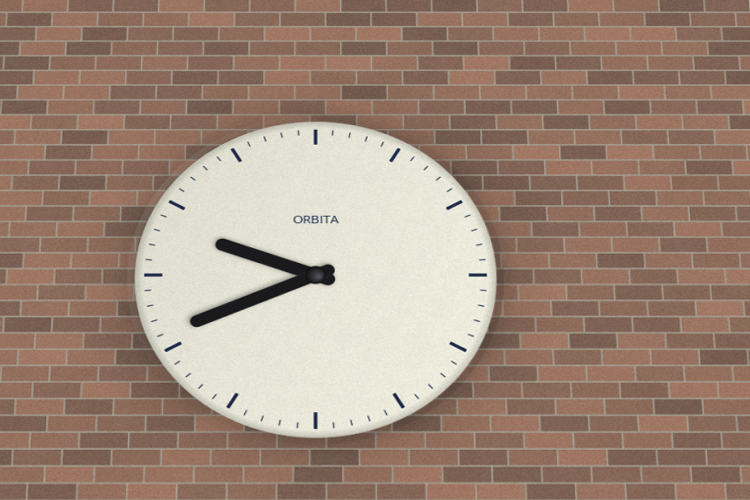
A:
9,41
